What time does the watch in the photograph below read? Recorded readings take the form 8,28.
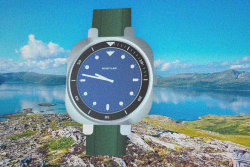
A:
9,47
